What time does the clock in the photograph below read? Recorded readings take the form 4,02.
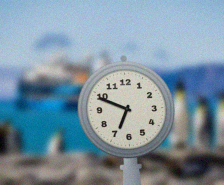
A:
6,49
